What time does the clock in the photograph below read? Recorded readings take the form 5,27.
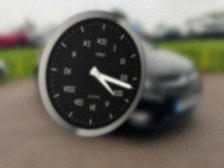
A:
4,17
